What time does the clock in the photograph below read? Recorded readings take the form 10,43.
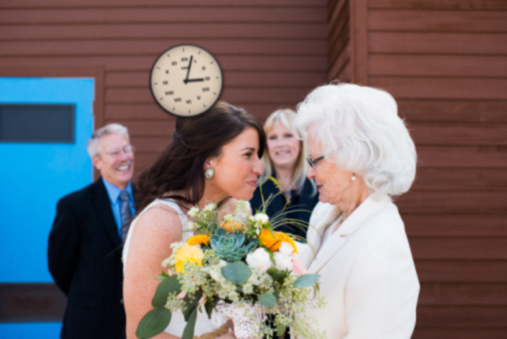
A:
3,03
